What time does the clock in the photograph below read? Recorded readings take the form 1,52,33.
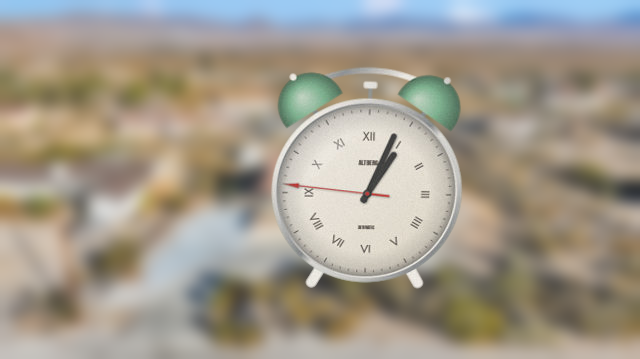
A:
1,03,46
